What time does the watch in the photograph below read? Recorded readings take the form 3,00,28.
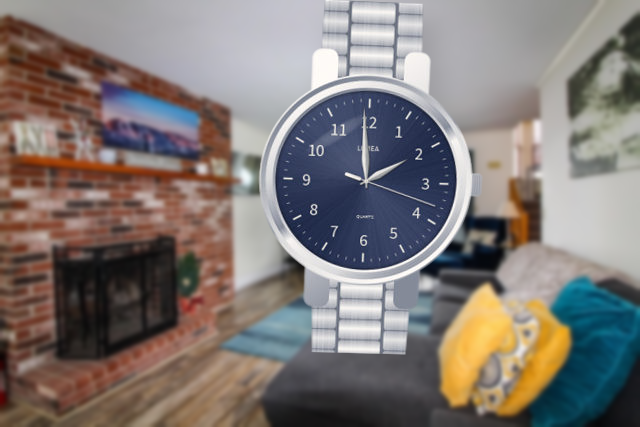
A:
1,59,18
